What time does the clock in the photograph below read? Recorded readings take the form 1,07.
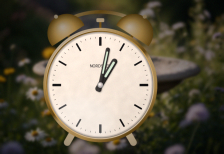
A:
1,02
